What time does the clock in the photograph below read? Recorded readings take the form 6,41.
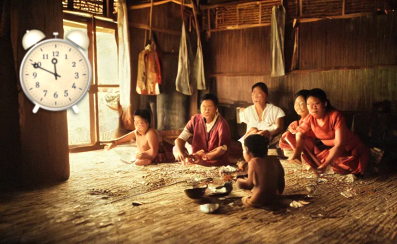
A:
11,49
